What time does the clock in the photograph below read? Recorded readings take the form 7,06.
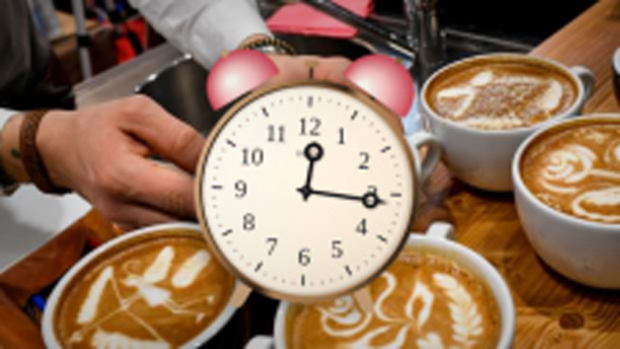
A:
12,16
